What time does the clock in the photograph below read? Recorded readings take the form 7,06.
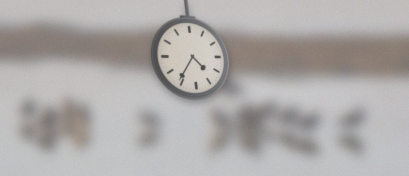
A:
4,36
